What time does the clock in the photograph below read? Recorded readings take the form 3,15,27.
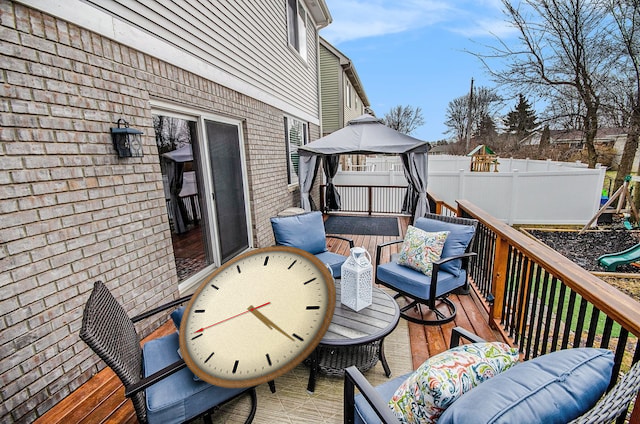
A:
4,20,41
